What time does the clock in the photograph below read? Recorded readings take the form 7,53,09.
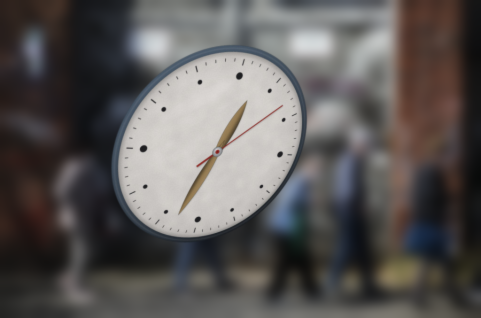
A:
12,33,08
